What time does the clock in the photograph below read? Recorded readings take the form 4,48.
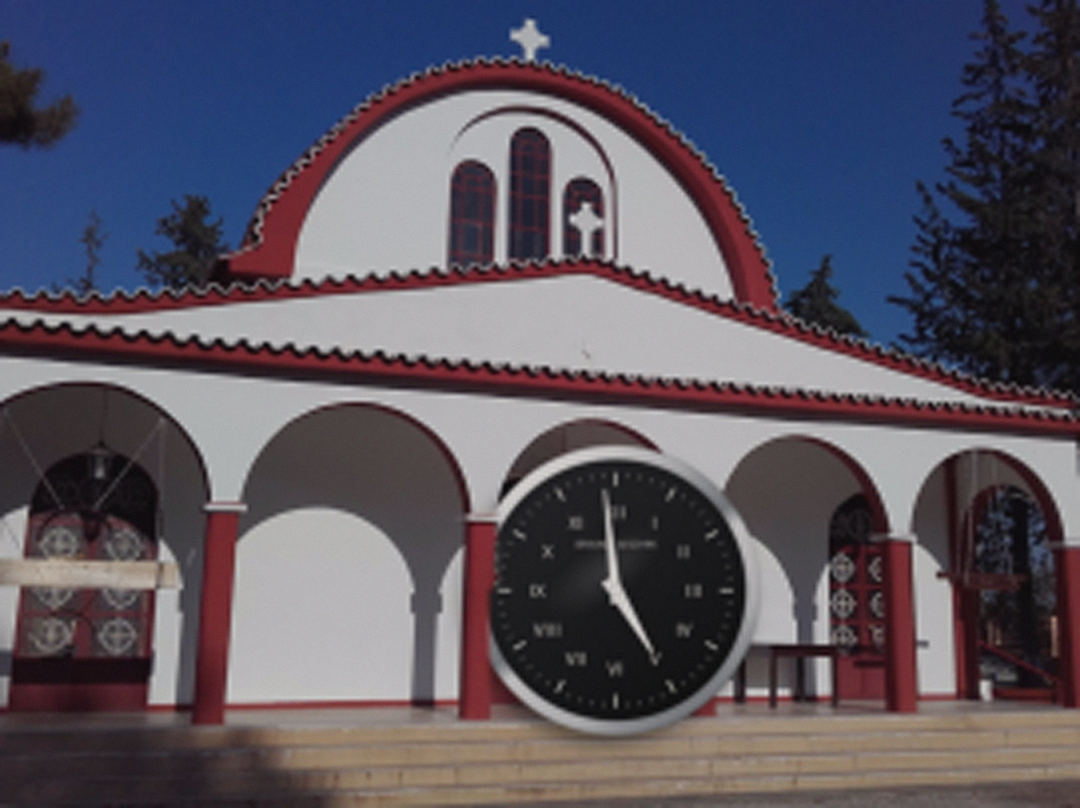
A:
4,59
